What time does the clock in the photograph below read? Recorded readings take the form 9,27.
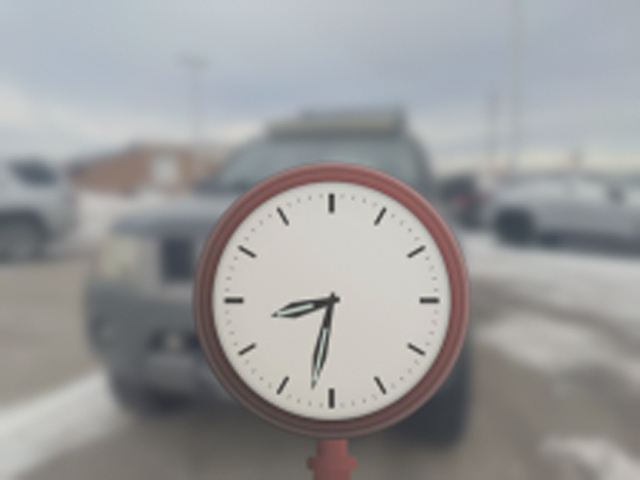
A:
8,32
